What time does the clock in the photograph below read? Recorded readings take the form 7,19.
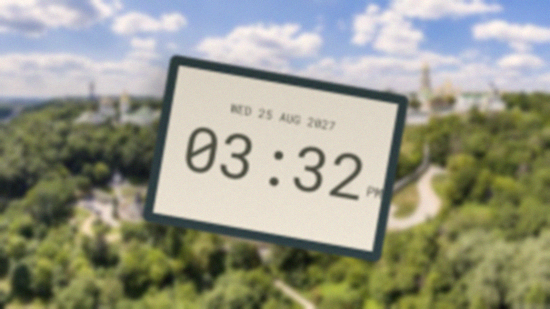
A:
3,32
